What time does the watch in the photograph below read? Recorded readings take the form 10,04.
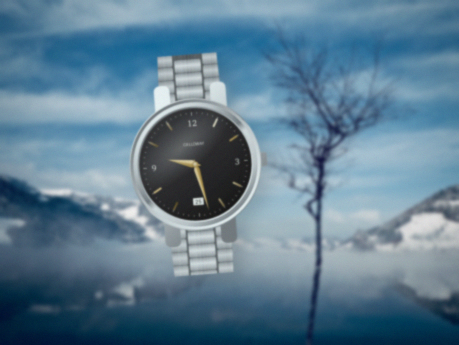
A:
9,28
